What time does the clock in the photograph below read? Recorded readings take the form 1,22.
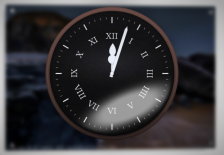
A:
12,03
